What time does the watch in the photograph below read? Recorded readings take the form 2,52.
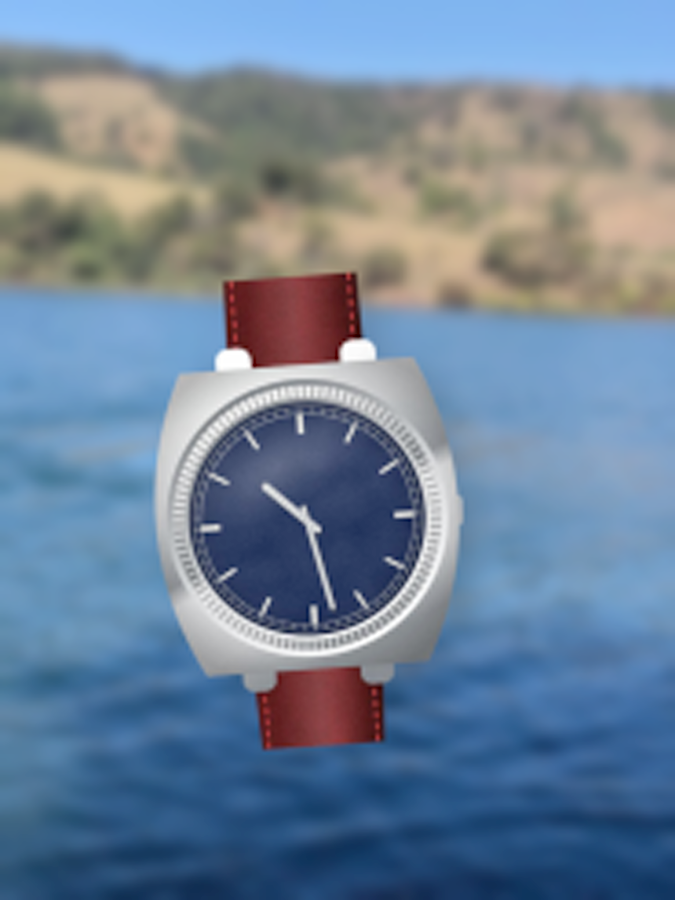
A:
10,28
